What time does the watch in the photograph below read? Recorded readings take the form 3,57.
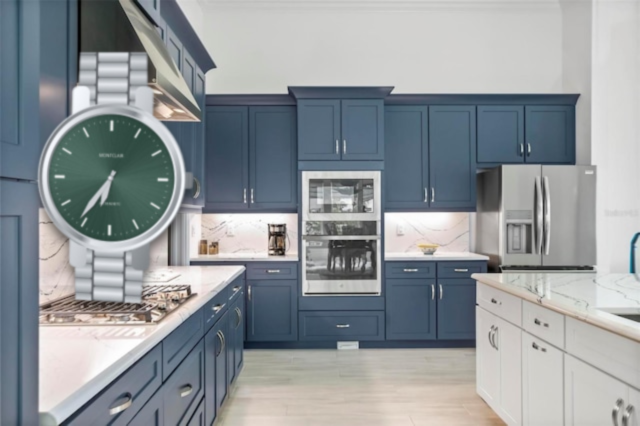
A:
6,36
